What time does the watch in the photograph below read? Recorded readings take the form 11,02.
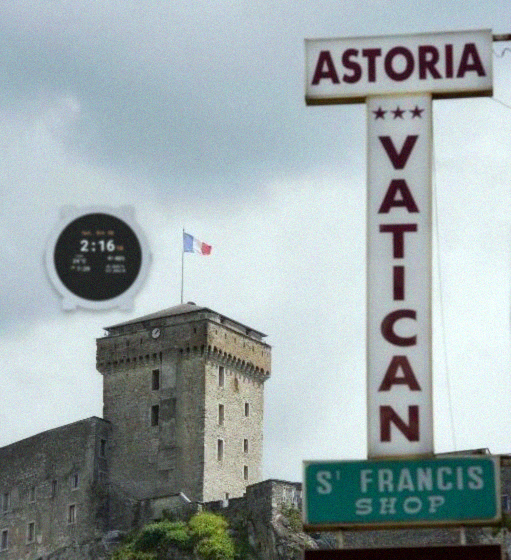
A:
2,16
